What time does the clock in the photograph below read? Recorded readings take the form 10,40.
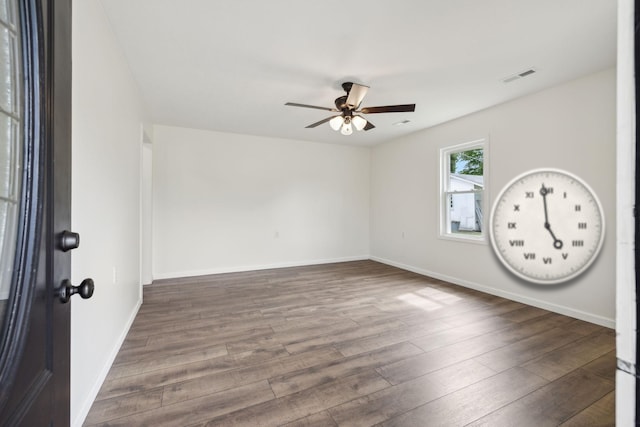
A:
4,59
